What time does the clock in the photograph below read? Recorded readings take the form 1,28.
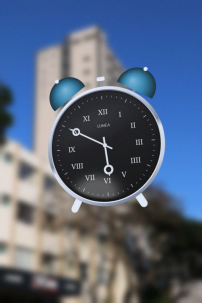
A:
5,50
